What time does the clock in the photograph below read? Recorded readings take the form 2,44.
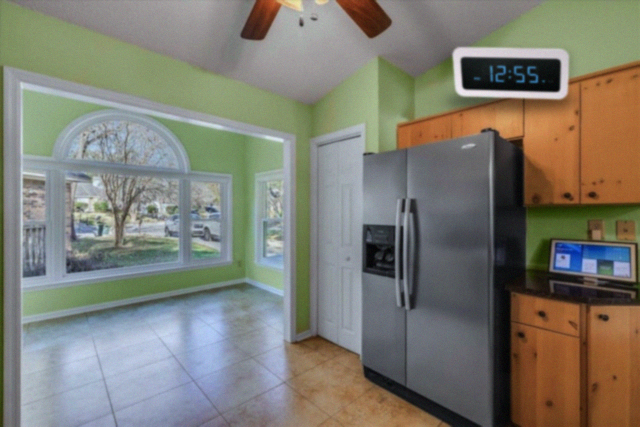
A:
12,55
